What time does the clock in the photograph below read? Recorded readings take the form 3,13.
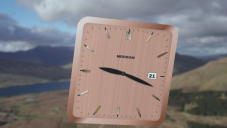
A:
9,18
